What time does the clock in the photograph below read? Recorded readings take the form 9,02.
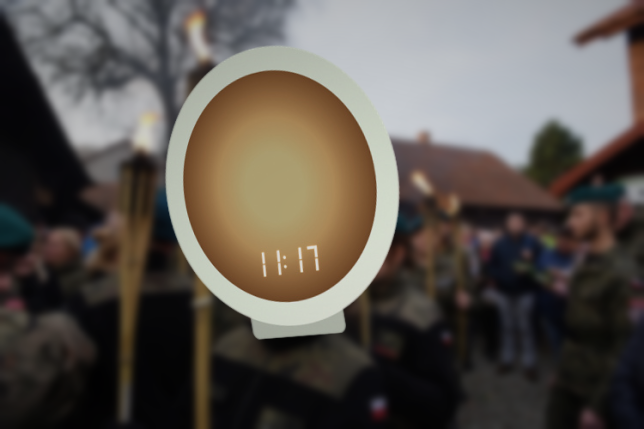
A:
11,17
